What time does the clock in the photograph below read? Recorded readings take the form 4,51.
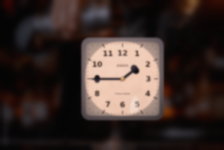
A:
1,45
